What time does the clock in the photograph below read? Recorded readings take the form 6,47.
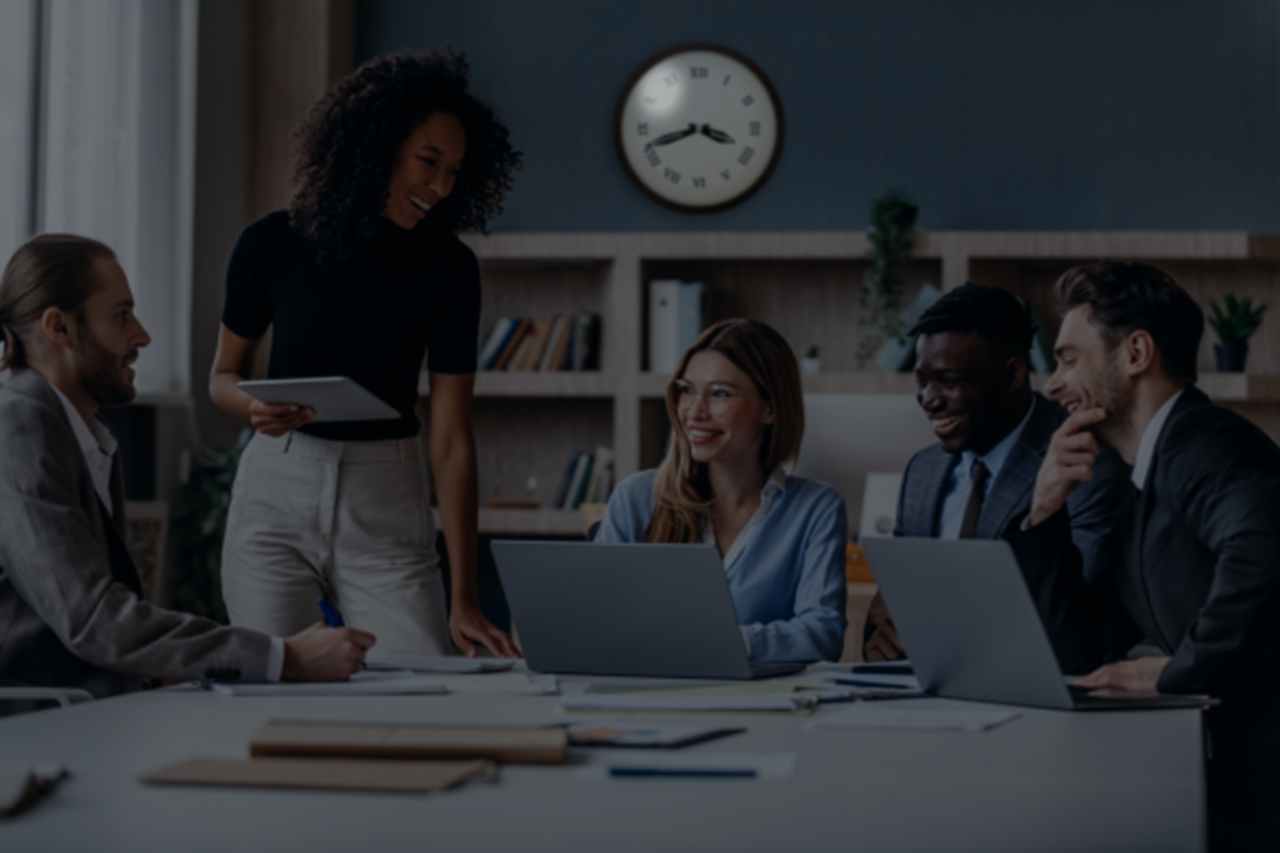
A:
3,42
